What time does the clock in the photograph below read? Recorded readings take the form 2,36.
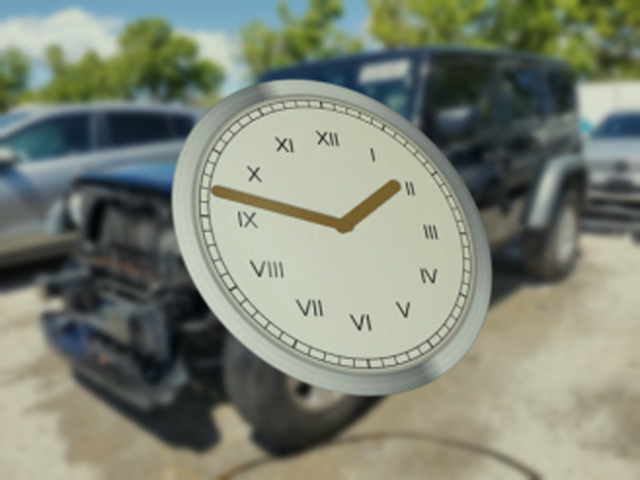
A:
1,47
